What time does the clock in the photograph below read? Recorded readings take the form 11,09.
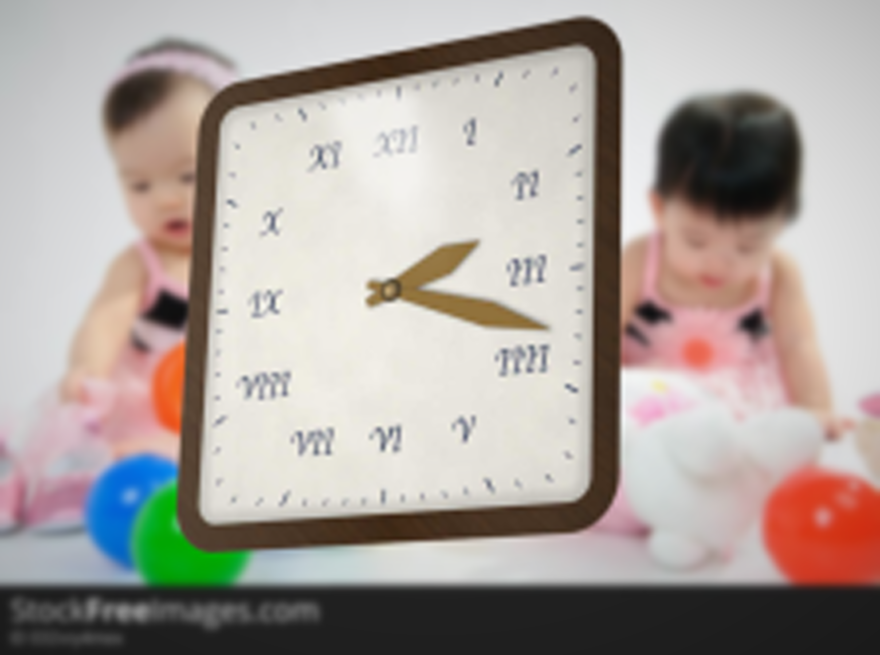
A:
2,18
